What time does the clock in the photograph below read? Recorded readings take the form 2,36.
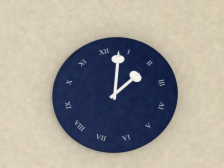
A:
2,03
